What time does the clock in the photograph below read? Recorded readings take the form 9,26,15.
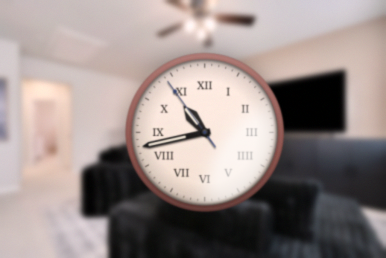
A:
10,42,54
